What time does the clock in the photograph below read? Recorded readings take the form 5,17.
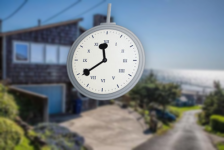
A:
11,39
